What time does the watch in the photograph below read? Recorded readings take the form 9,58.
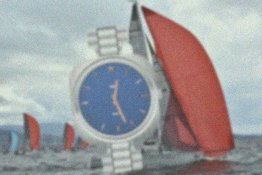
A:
12,27
